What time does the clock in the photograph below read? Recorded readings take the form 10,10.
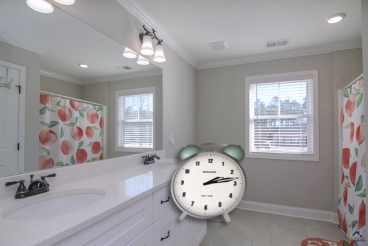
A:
2,13
